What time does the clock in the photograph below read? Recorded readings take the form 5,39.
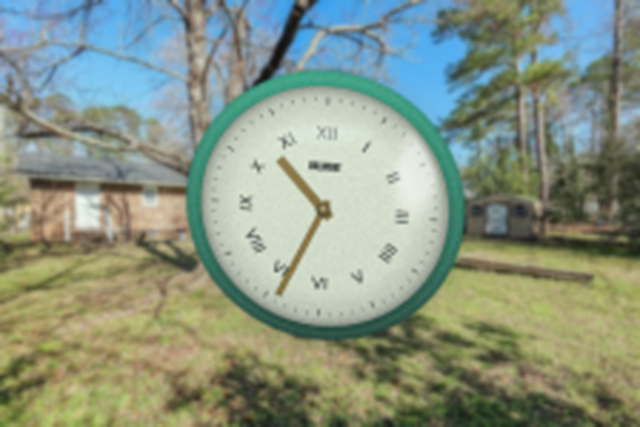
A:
10,34
